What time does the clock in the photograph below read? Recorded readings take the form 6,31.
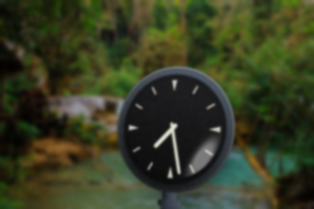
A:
7,28
